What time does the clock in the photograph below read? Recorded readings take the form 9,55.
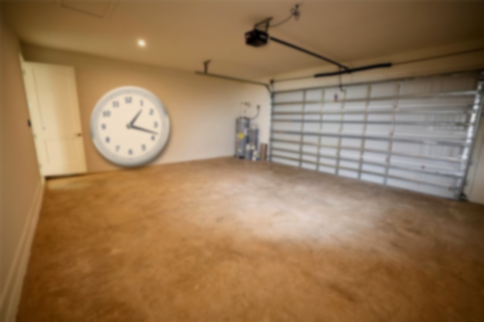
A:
1,18
